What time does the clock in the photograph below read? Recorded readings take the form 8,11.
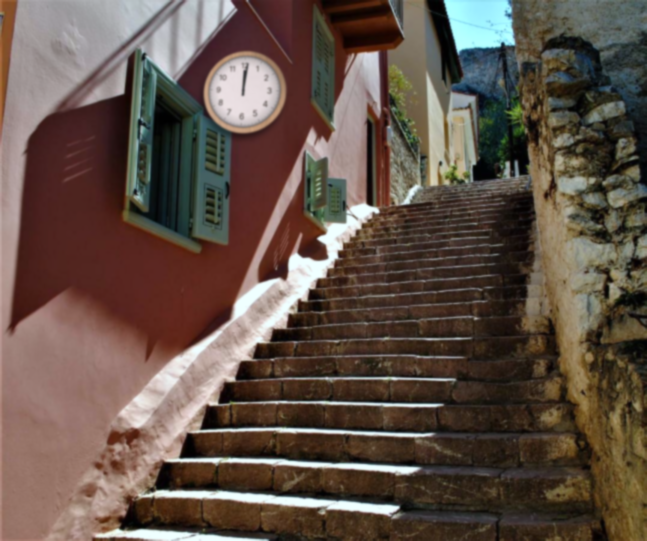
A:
12,01
